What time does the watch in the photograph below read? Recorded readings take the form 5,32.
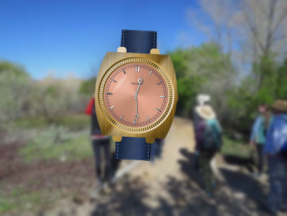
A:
12,29
